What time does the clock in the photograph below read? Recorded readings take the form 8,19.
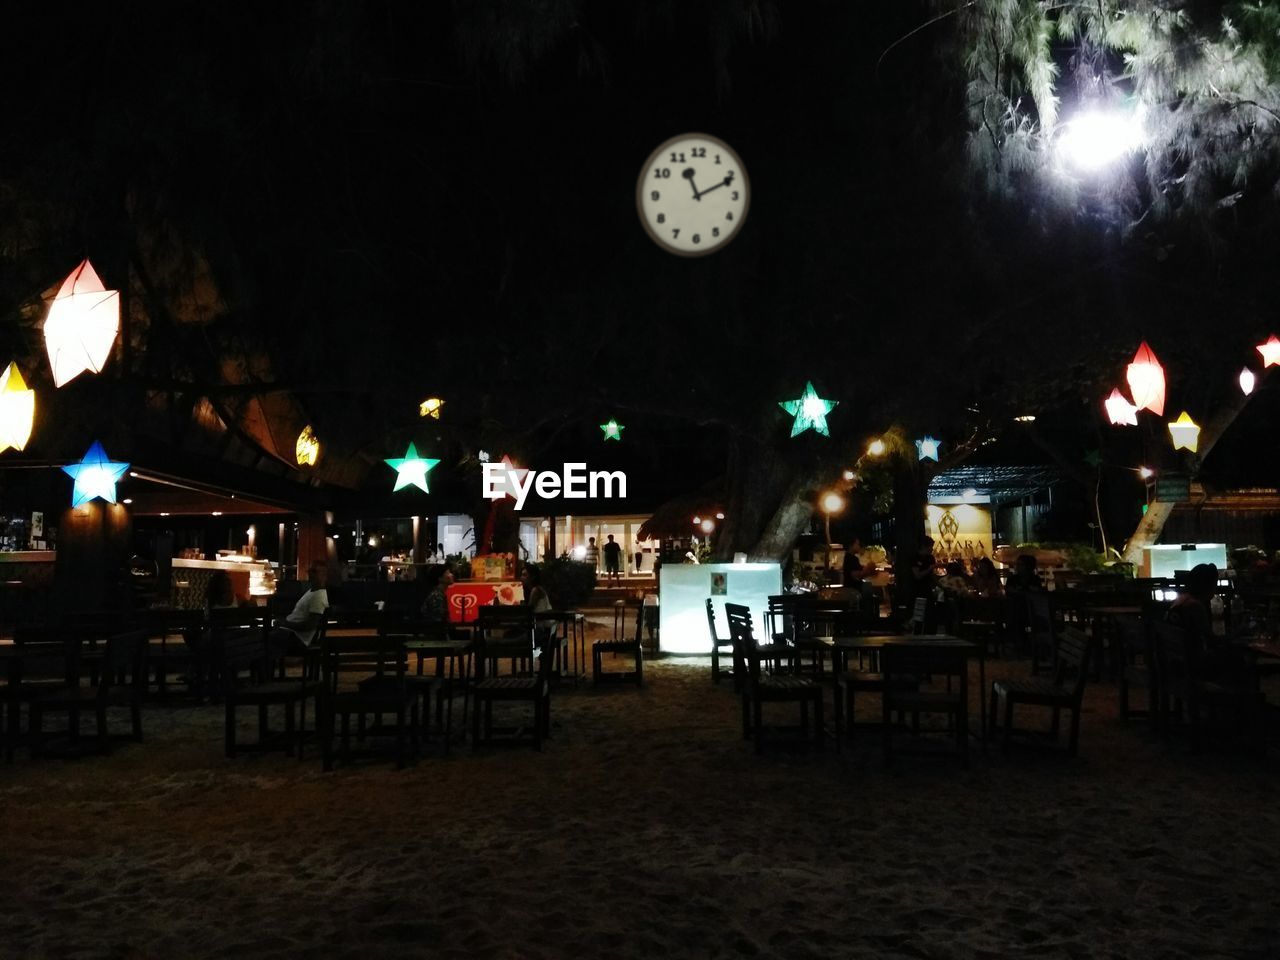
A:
11,11
